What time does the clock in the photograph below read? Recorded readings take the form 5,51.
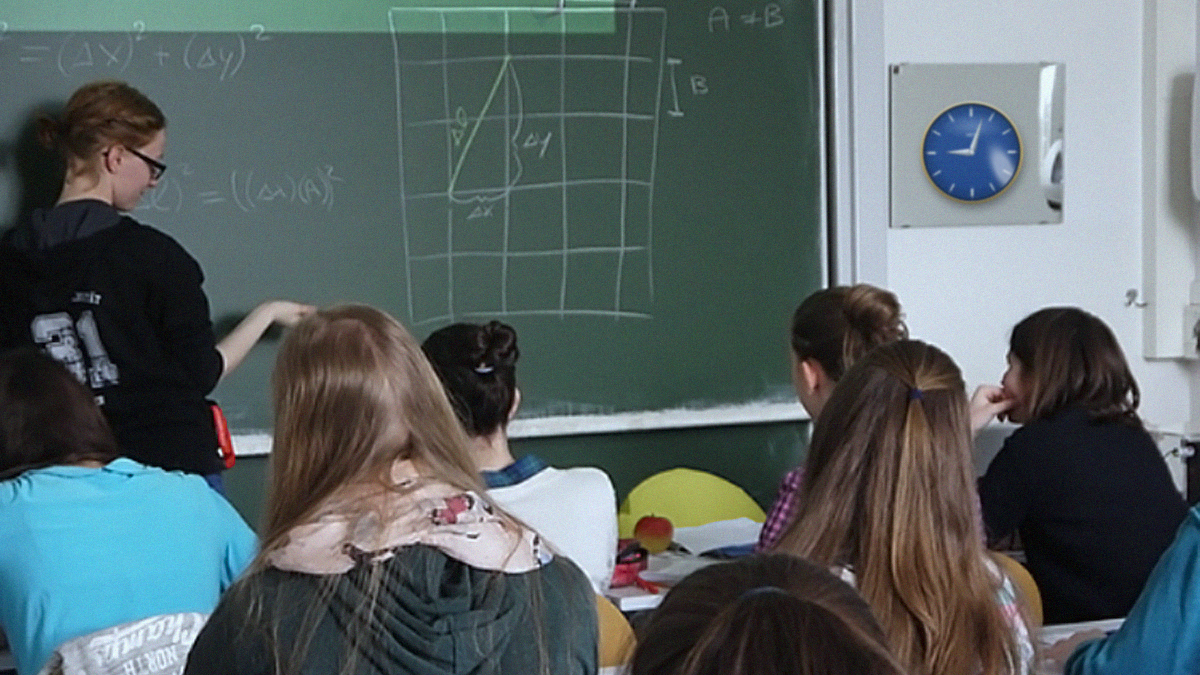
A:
9,03
